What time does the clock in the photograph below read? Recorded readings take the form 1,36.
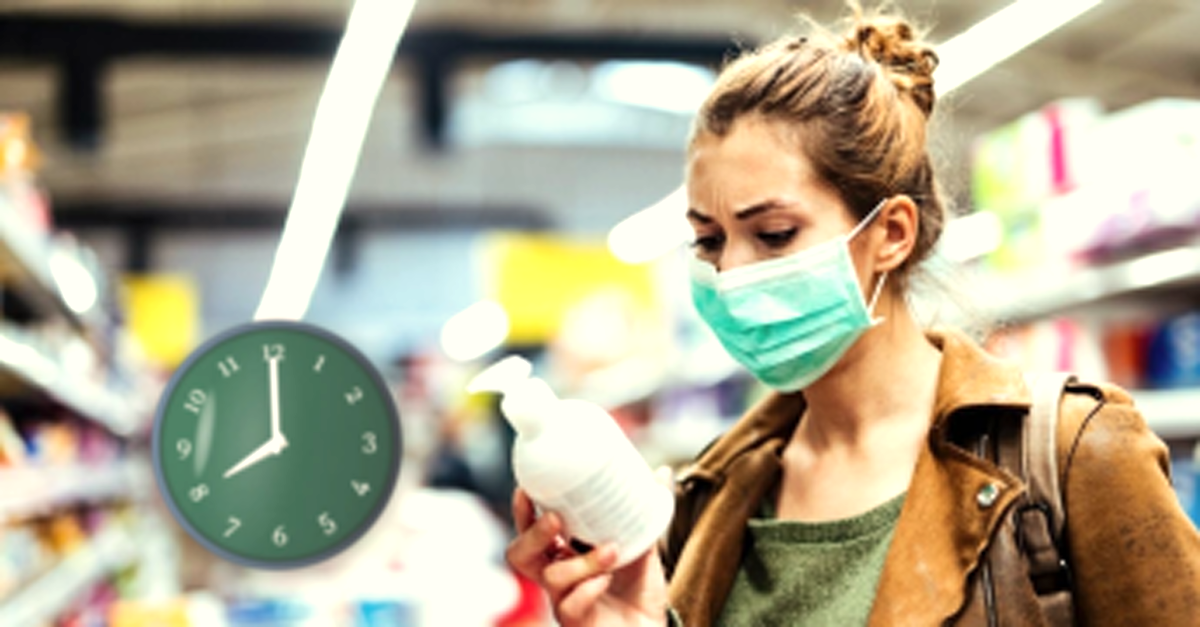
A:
8,00
